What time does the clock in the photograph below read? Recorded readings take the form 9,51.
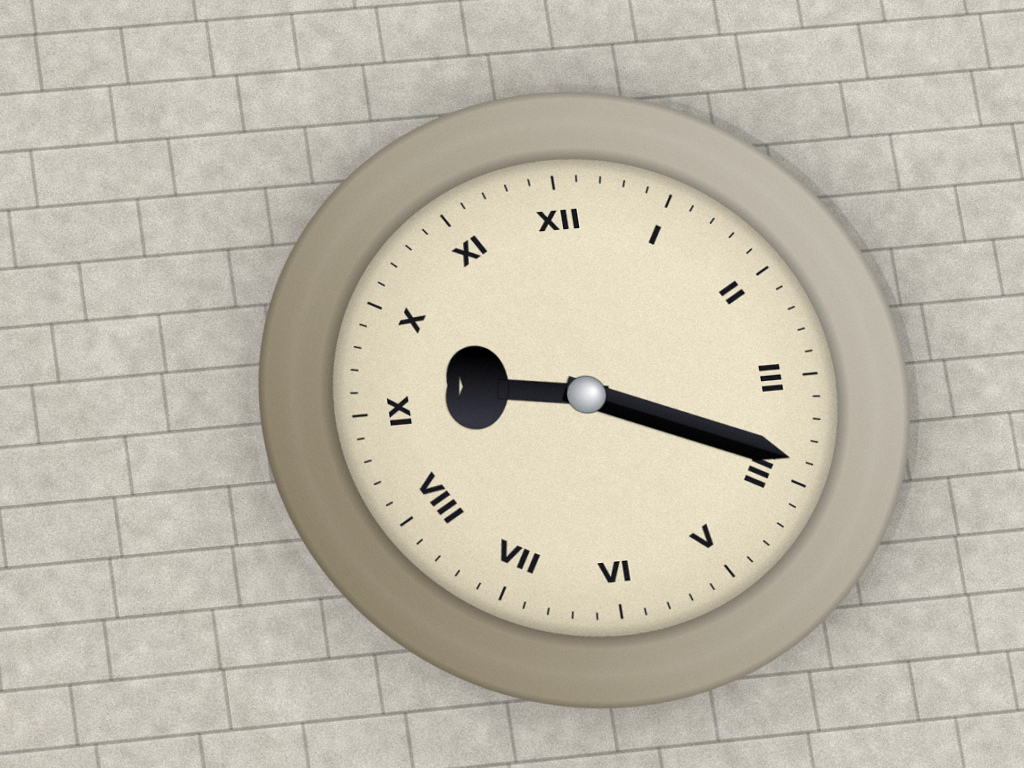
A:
9,19
